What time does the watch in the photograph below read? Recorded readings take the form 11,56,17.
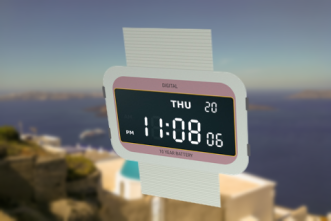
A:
11,08,06
